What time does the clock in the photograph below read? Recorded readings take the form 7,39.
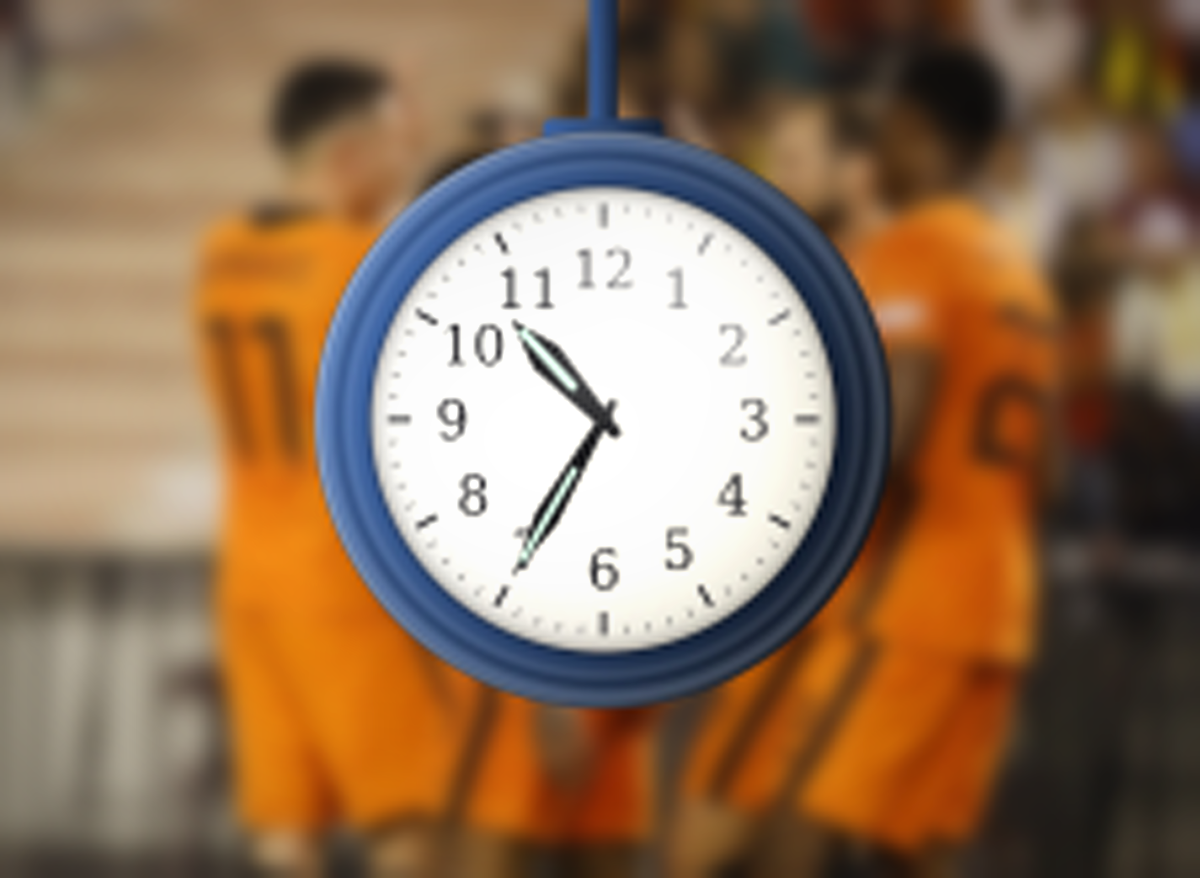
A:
10,35
